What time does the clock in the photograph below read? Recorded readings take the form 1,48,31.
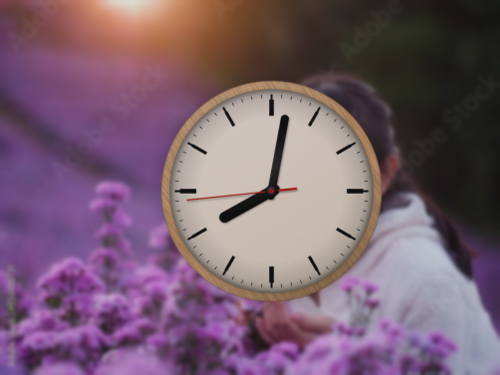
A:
8,01,44
